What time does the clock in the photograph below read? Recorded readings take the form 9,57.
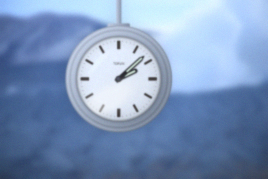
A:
2,08
